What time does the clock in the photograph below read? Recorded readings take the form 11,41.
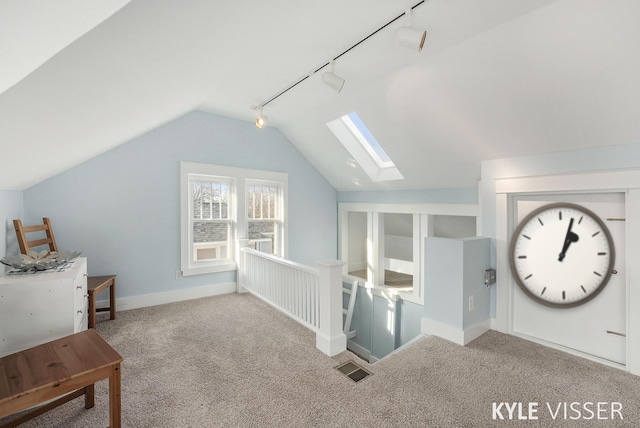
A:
1,03
